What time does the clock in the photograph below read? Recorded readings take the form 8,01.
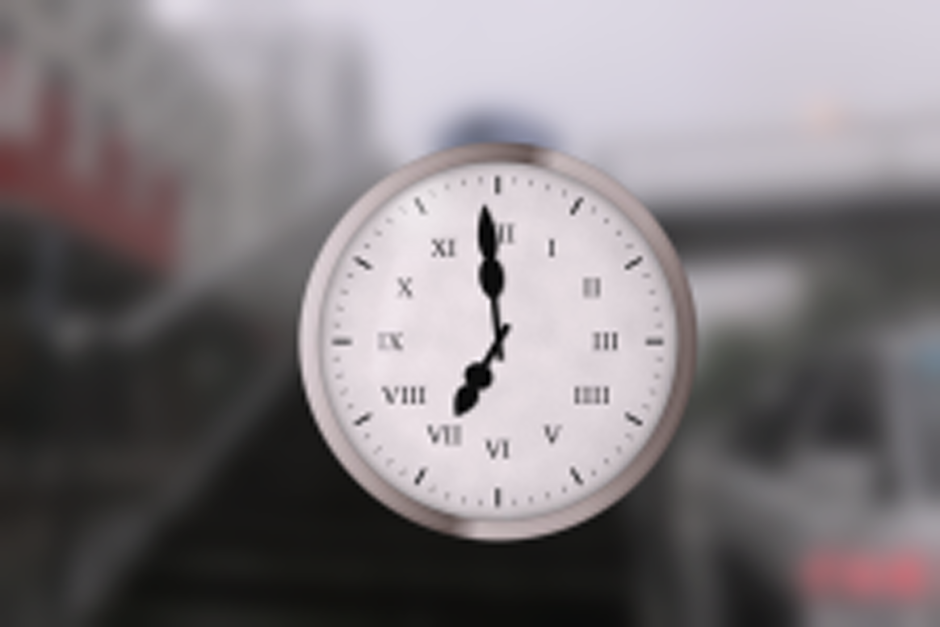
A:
6,59
